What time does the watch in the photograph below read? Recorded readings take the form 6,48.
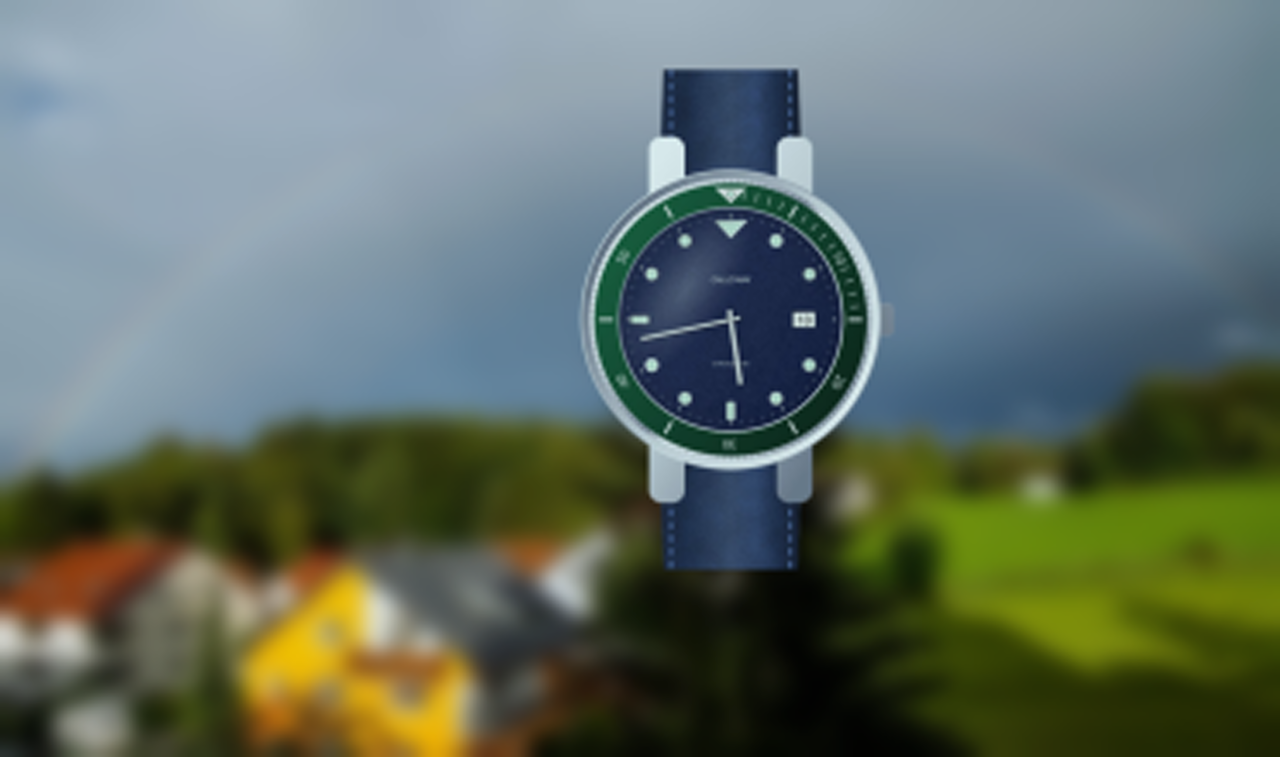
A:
5,43
